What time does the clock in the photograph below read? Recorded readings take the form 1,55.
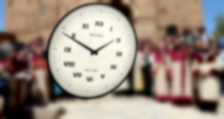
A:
1,49
